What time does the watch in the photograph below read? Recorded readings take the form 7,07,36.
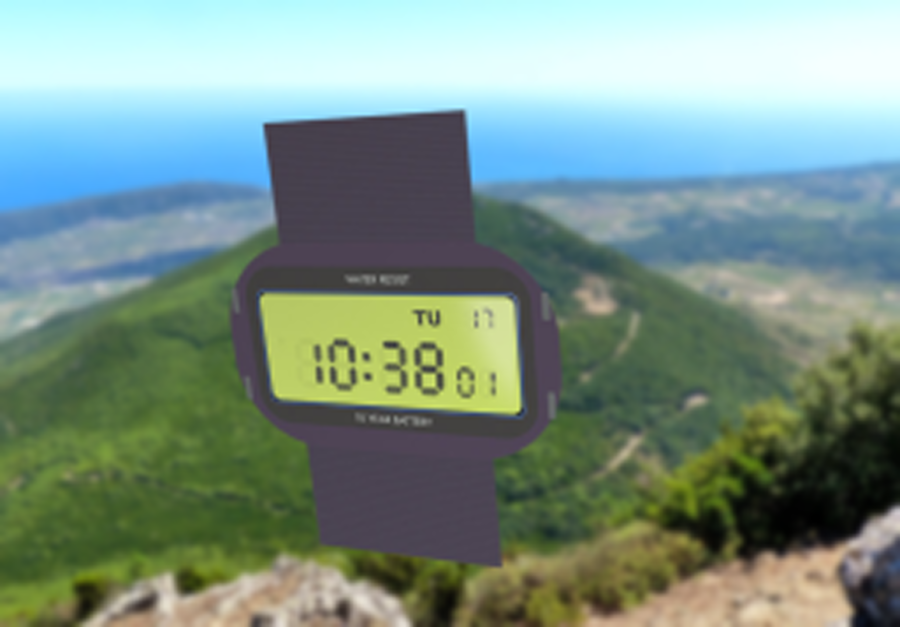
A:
10,38,01
